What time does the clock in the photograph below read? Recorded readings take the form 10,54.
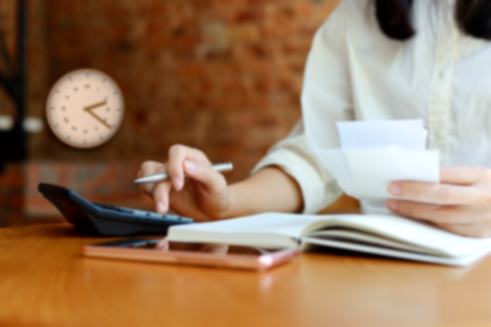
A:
2,21
